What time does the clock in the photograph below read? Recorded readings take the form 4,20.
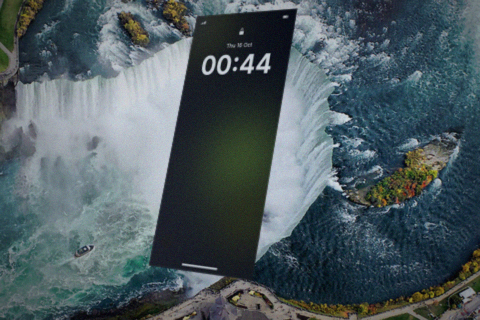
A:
0,44
